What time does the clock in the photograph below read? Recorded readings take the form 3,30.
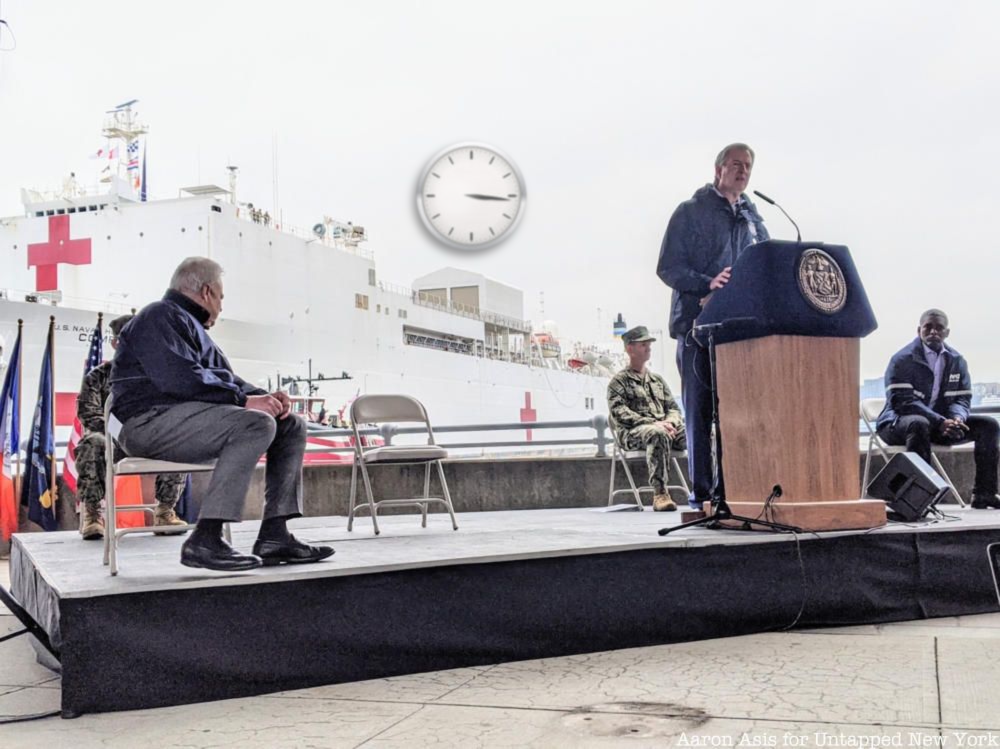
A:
3,16
